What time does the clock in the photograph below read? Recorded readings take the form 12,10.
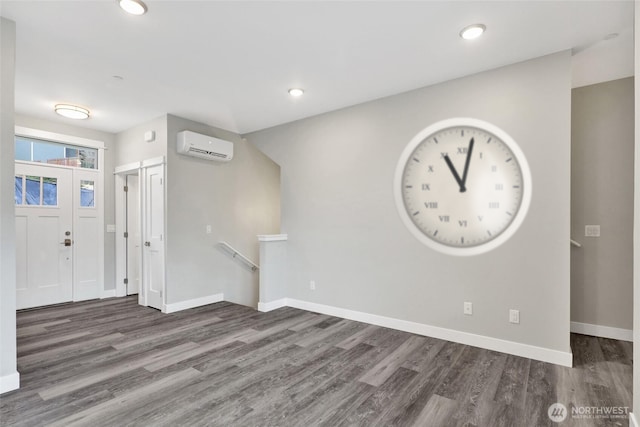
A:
11,02
